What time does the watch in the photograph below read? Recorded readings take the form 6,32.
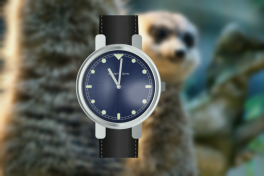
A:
11,01
